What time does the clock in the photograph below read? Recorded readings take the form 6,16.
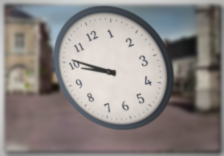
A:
9,51
